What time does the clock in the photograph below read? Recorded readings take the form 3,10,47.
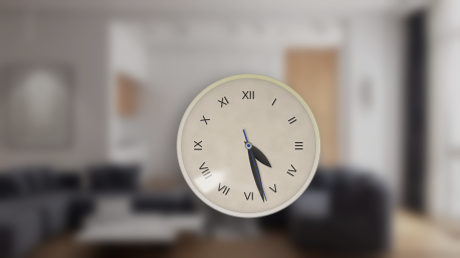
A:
4,27,27
